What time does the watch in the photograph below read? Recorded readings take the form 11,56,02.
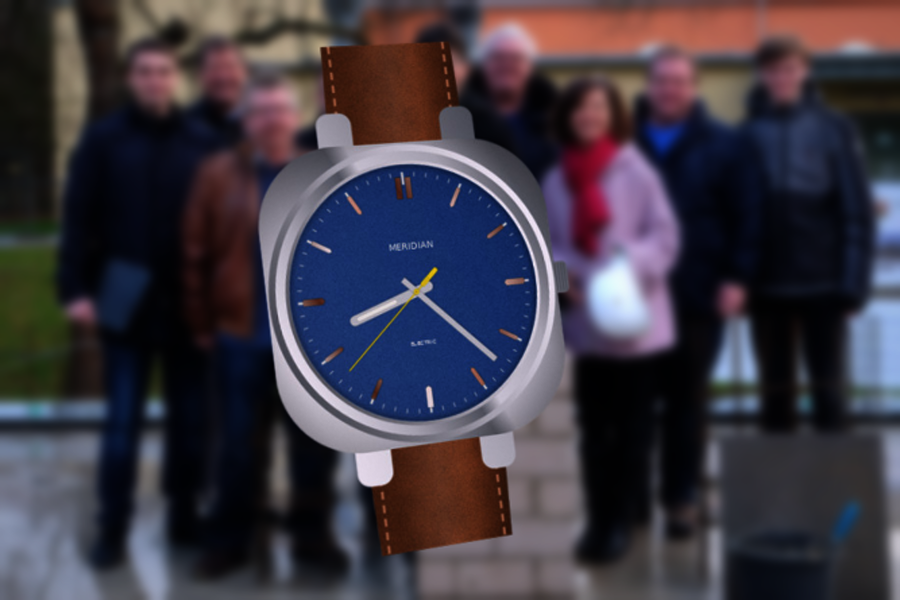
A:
8,22,38
